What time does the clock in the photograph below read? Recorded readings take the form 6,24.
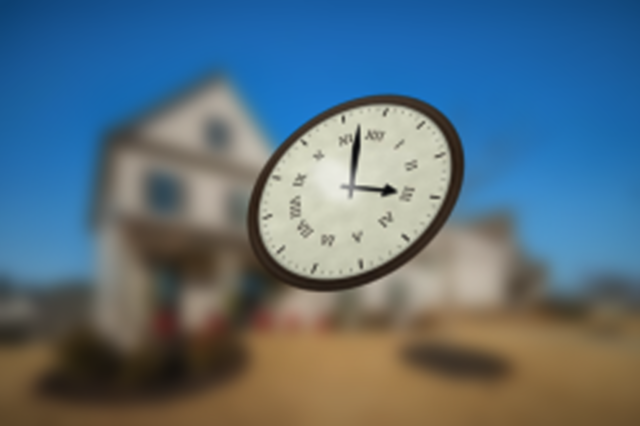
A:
2,57
